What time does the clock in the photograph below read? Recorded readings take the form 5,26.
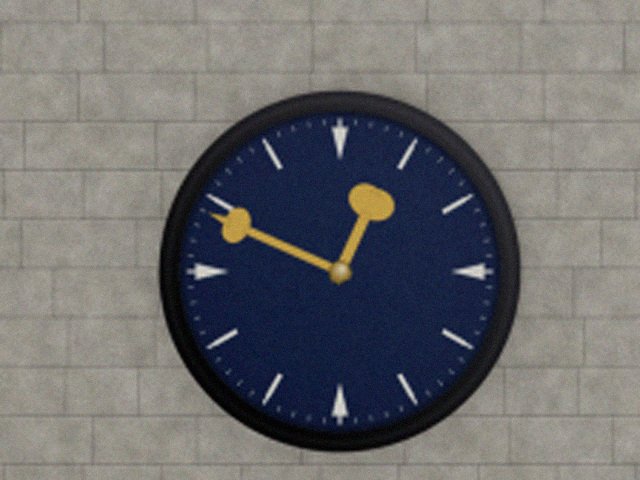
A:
12,49
